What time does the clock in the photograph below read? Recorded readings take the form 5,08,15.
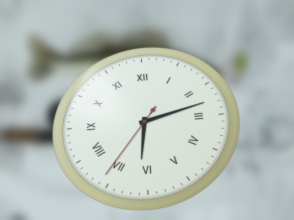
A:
6,12,36
